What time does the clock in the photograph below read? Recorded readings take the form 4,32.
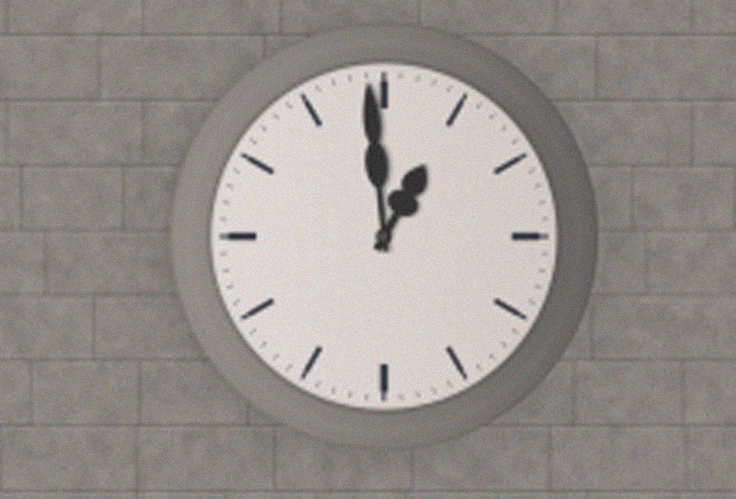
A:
12,59
